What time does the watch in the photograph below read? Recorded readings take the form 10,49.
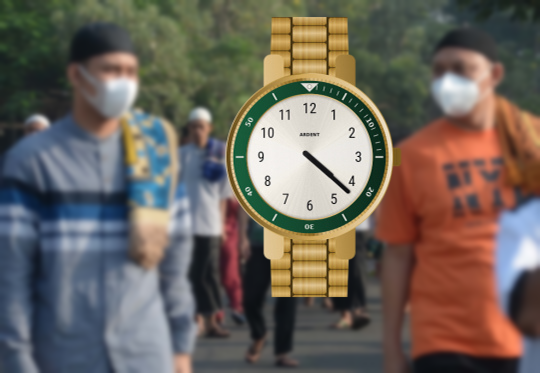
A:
4,22
